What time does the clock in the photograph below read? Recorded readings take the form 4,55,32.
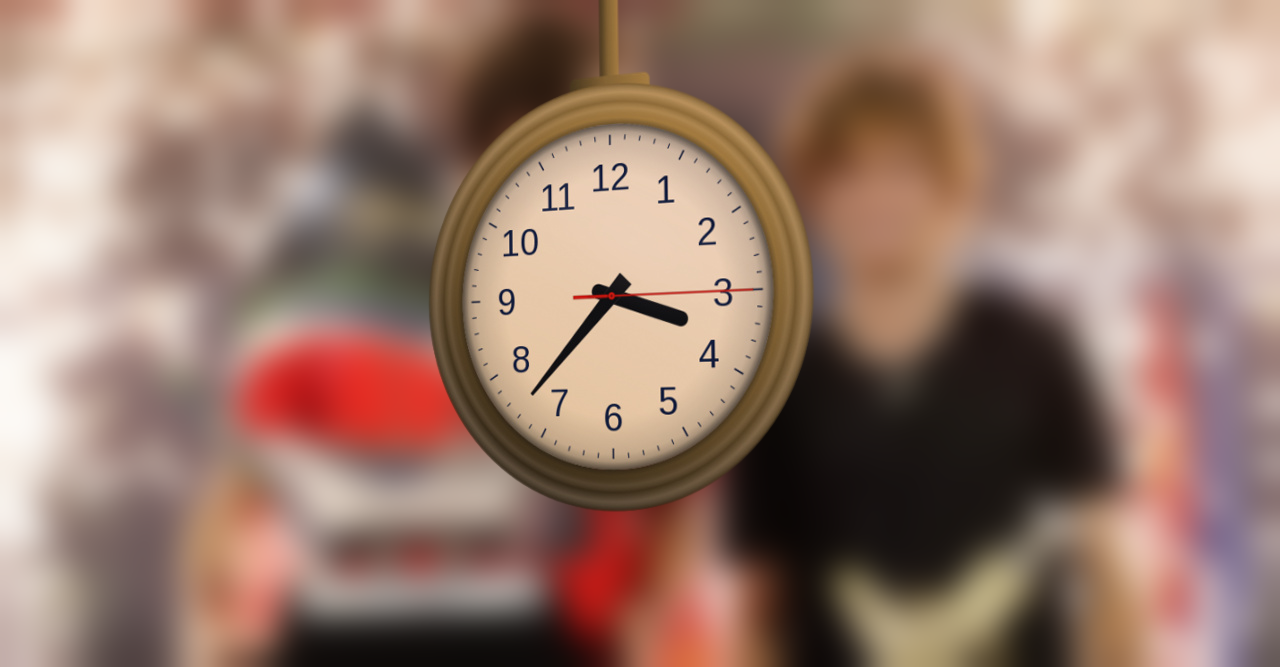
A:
3,37,15
